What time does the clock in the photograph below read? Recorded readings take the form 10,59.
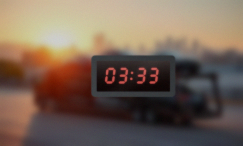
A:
3,33
